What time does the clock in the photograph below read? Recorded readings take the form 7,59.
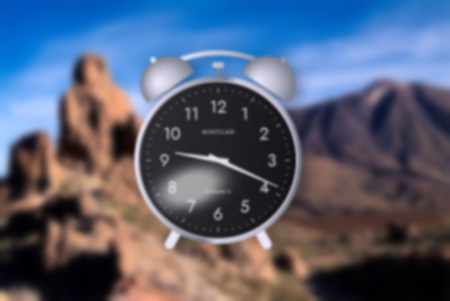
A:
9,19
